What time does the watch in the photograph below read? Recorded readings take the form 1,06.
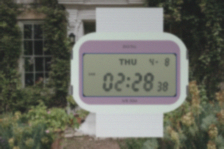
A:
2,28
